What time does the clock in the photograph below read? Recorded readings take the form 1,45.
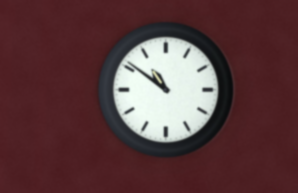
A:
10,51
